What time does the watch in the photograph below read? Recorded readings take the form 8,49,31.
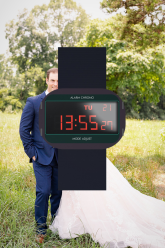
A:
13,55,27
